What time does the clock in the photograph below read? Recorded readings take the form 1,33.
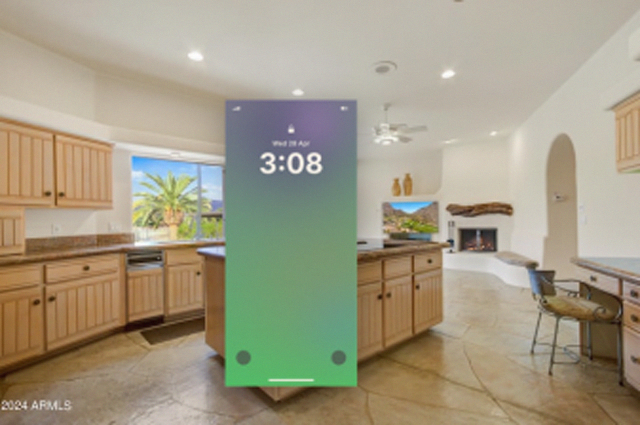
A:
3,08
